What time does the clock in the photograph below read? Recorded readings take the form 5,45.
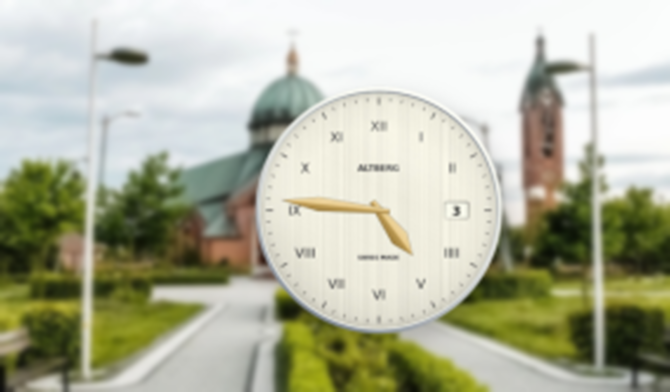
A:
4,46
